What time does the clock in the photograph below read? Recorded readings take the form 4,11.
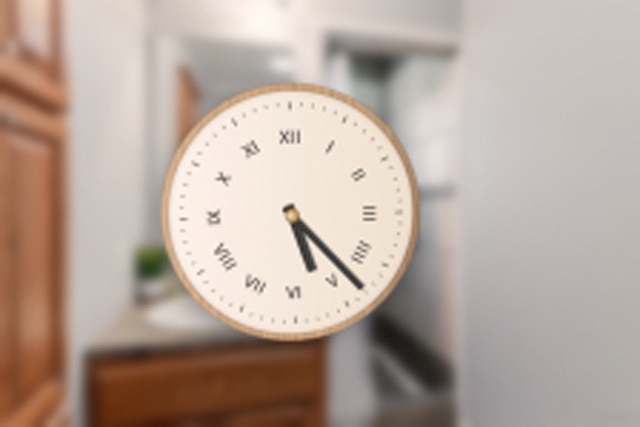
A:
5,23
